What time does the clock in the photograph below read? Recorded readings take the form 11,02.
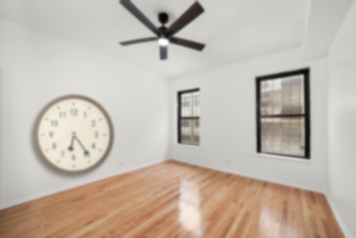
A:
6,24
